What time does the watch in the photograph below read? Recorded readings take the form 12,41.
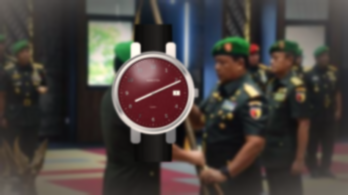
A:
8,11
